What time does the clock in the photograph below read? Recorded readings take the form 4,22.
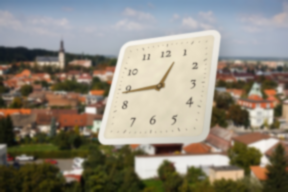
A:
12,44
